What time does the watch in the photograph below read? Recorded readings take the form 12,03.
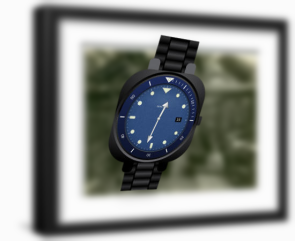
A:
12,32
